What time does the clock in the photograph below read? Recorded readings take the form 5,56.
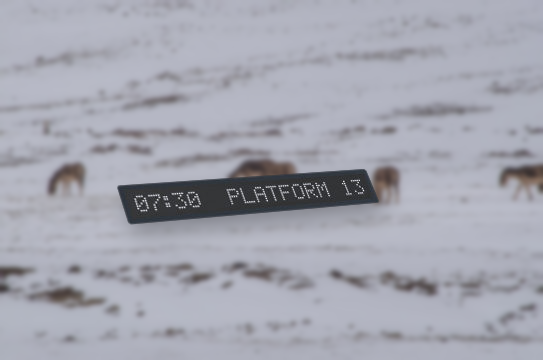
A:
7,30
